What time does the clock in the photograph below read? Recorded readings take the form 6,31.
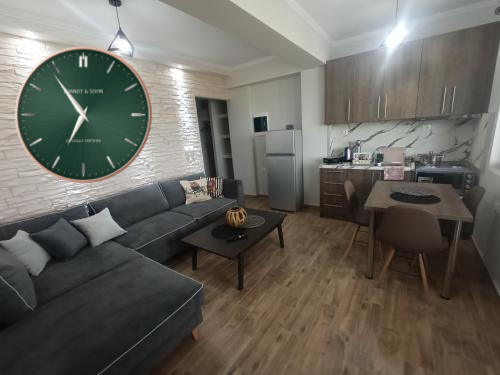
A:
6,54
